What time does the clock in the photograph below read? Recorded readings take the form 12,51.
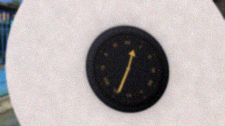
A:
12,34
